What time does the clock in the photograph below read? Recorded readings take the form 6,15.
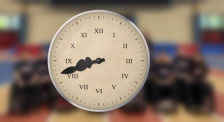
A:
8,42
